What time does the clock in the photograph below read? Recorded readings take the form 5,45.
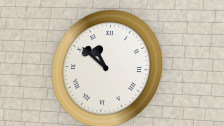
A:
10,51
